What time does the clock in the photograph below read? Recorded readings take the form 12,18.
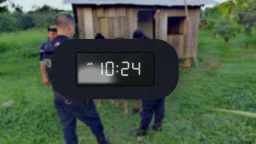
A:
10,24
